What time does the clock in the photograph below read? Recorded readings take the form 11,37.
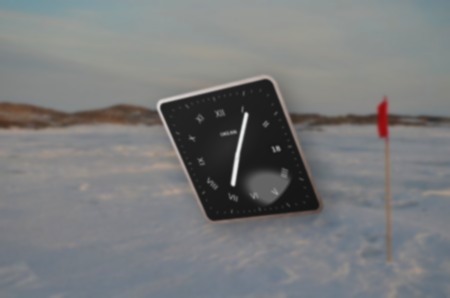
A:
7,06
